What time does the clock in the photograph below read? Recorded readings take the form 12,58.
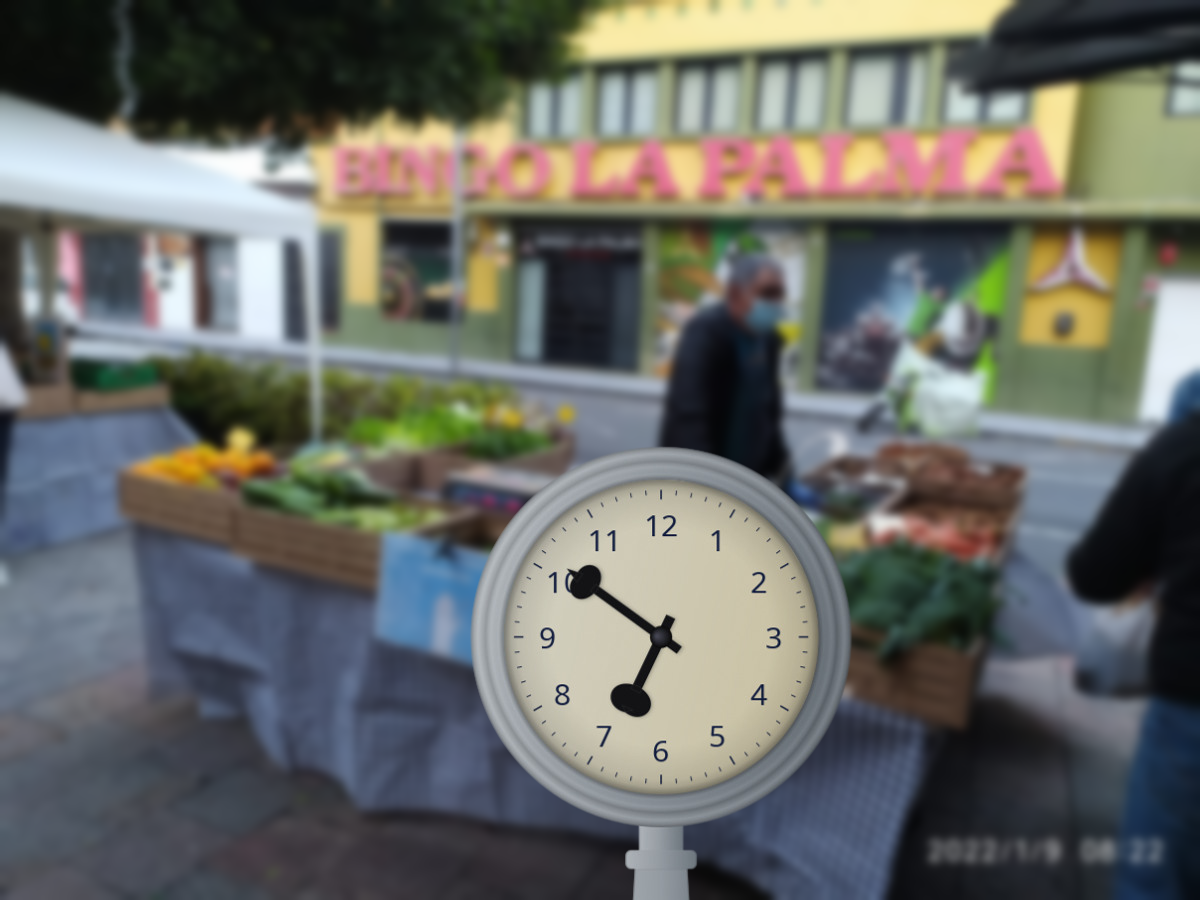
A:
6,51
